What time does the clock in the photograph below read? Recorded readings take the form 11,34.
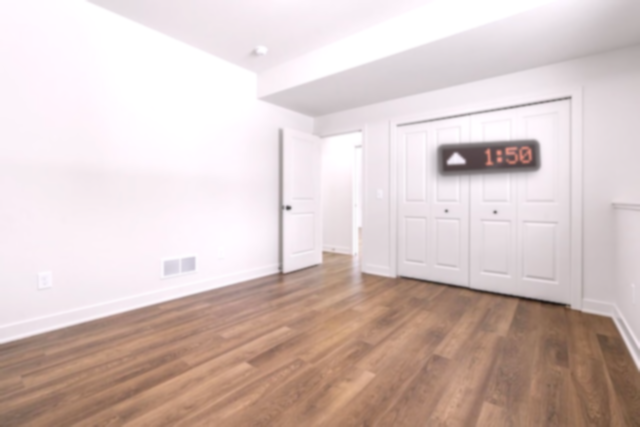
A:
1,50
